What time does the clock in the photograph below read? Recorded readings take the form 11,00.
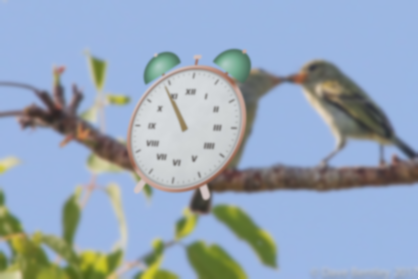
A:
10,54
